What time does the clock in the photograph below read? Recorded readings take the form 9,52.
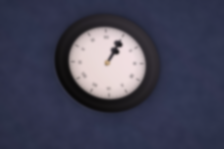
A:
1,05
